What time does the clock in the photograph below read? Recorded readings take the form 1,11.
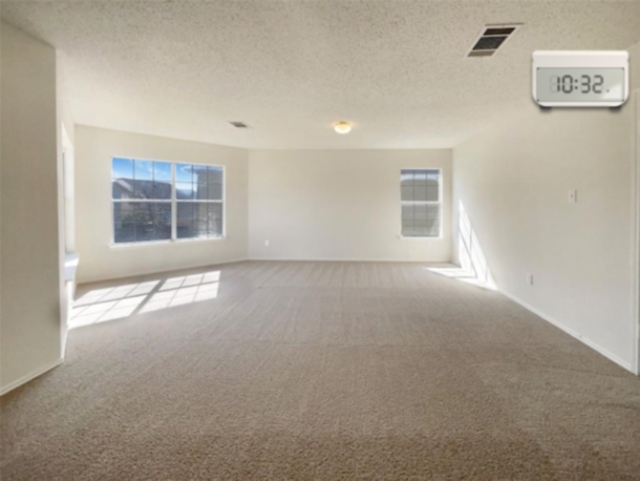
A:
10,32
